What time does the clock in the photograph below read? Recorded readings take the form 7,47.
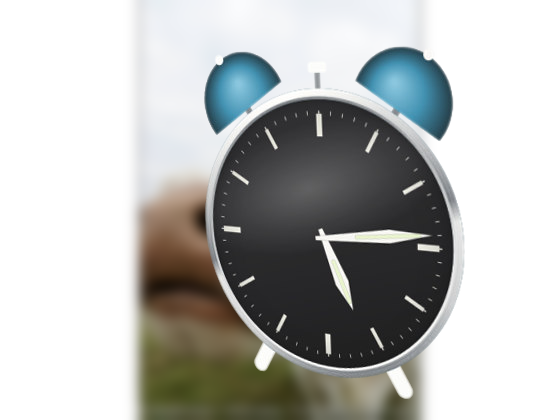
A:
5,14
